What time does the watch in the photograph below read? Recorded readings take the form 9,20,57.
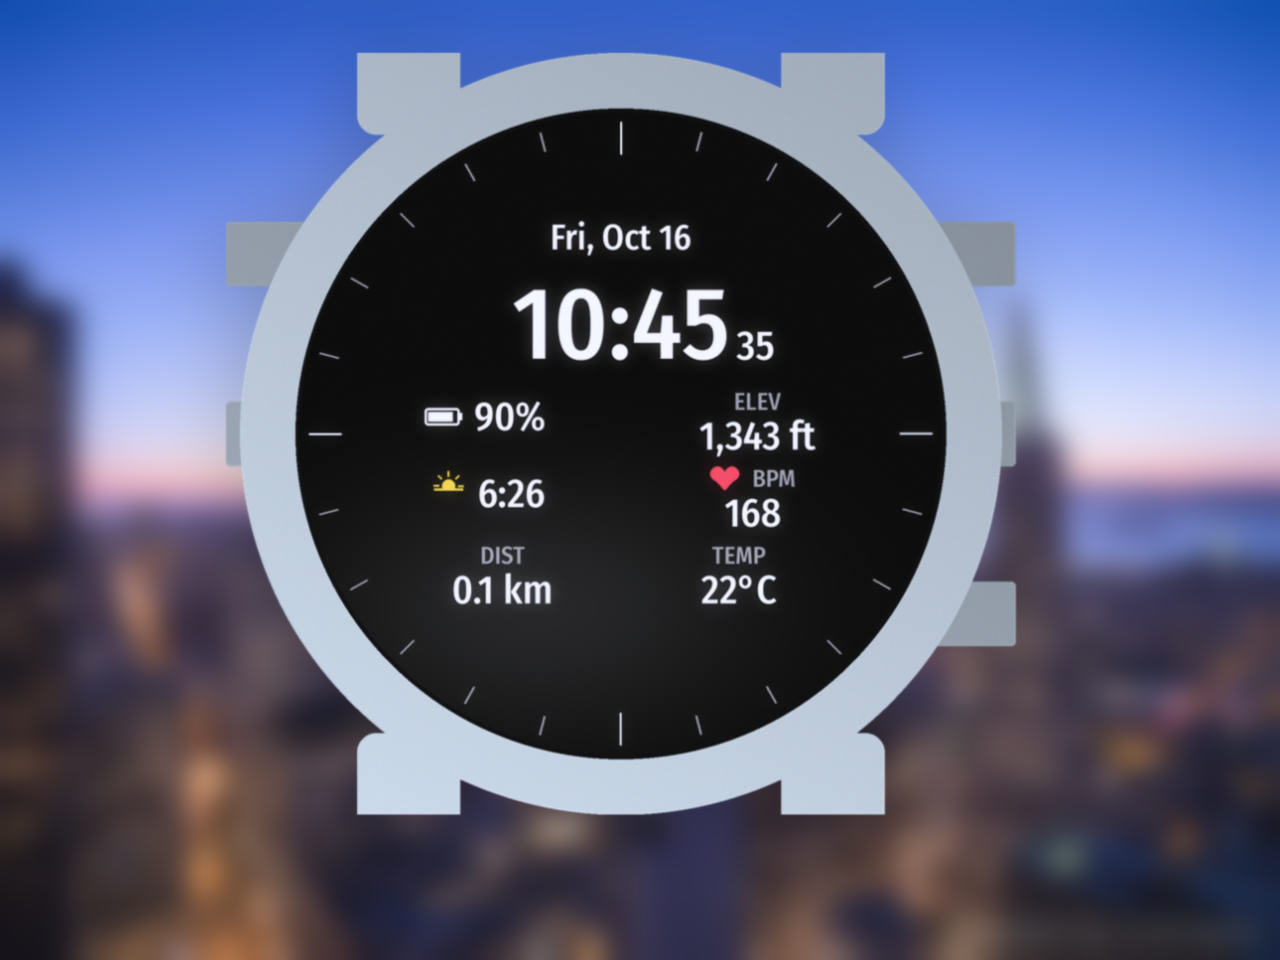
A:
10,45,35
